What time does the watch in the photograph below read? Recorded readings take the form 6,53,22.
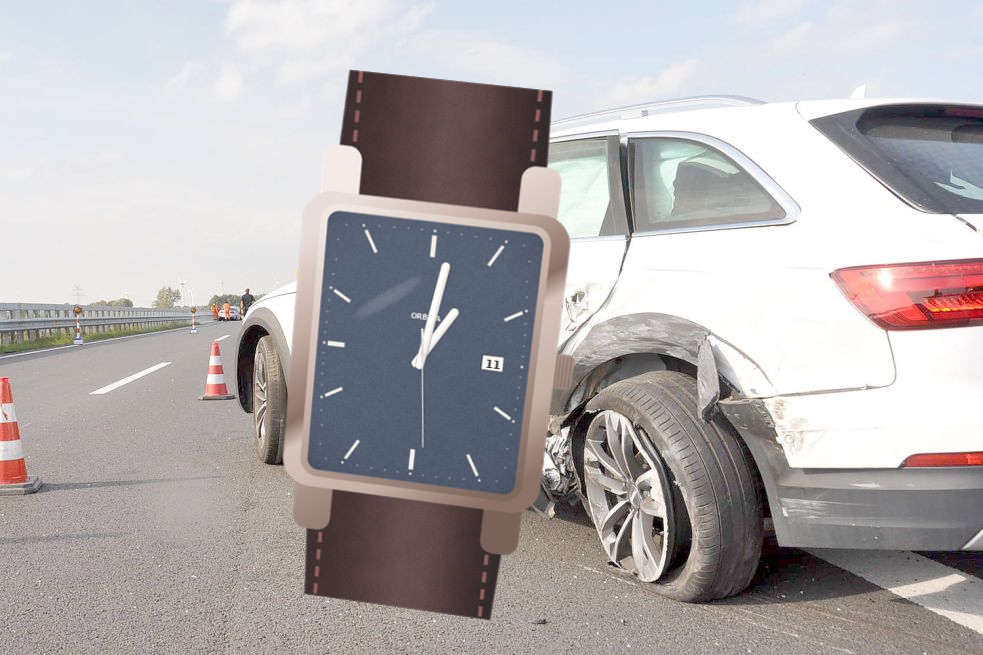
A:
1,01,29
